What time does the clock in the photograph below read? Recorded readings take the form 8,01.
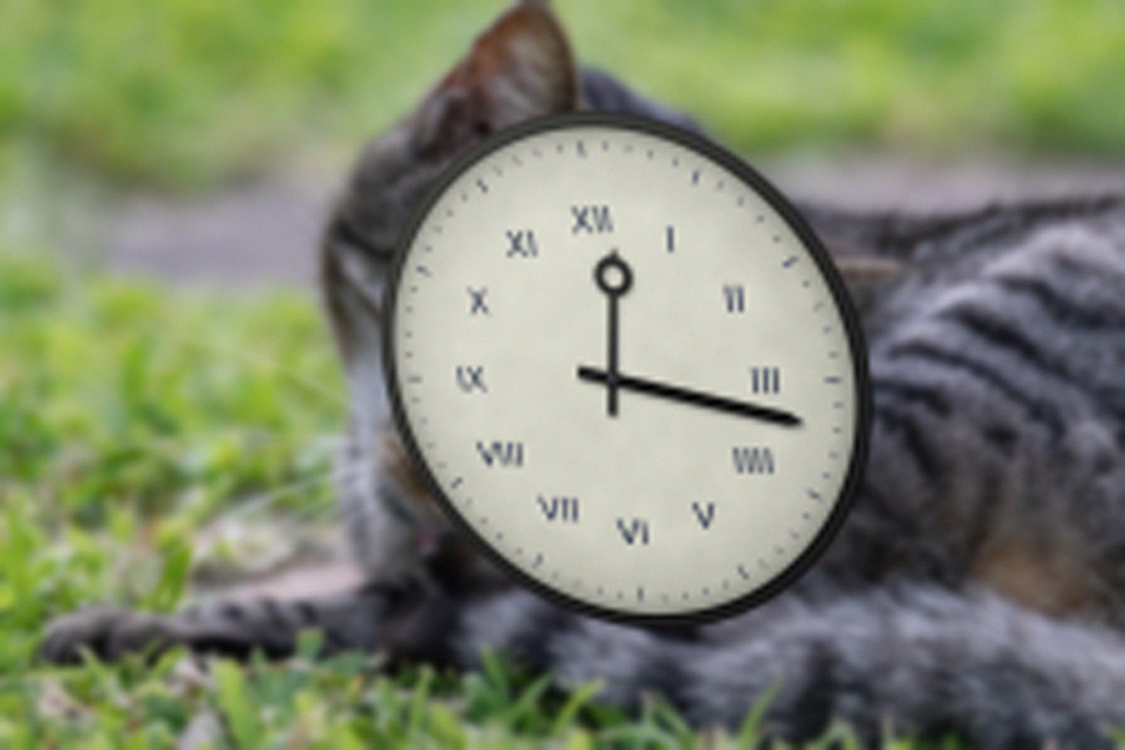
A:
12,17
